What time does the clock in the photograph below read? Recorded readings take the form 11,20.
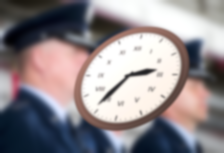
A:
2,36
